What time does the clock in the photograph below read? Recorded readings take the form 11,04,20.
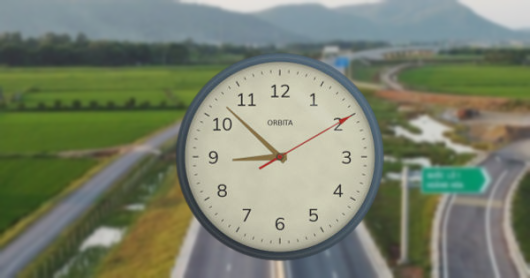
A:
8,52,10
